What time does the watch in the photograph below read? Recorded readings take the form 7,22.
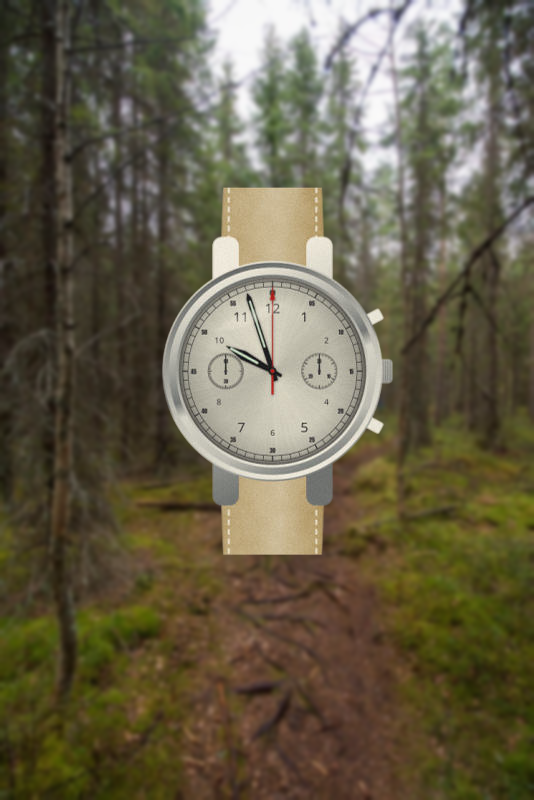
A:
9,57
